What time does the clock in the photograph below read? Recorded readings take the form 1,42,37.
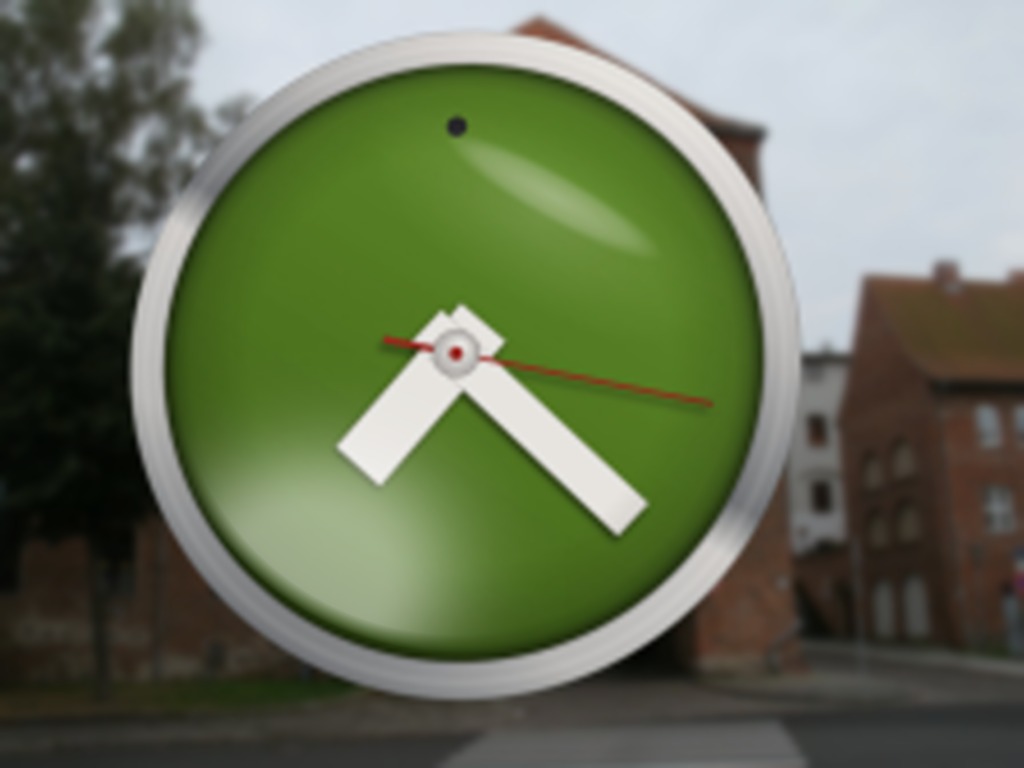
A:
7,22,17
